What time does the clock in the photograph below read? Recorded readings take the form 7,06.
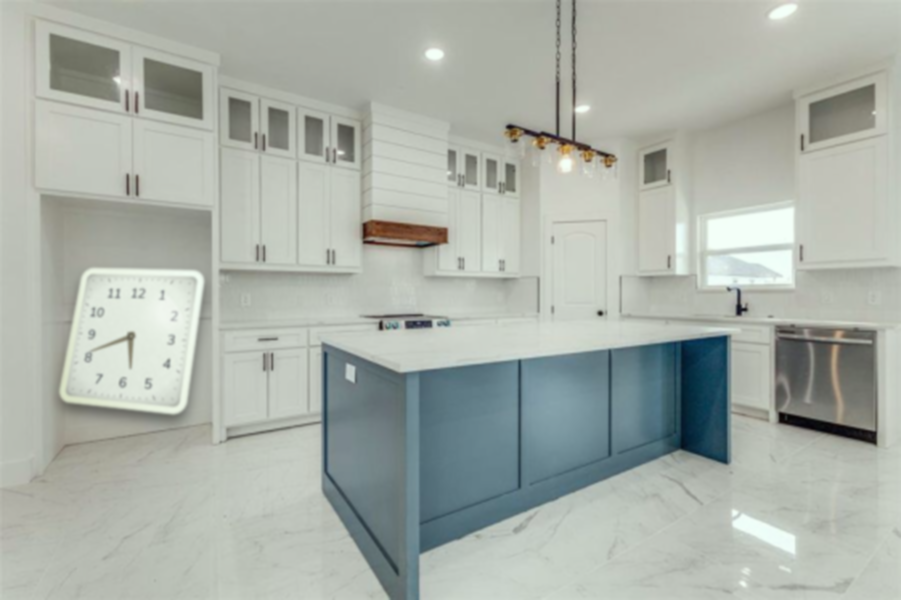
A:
5,41
